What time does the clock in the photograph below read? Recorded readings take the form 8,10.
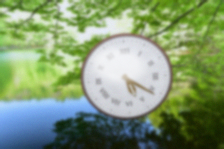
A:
5,21
